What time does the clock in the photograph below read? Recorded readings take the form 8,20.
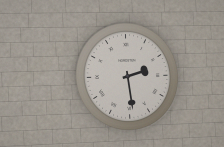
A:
2,29
